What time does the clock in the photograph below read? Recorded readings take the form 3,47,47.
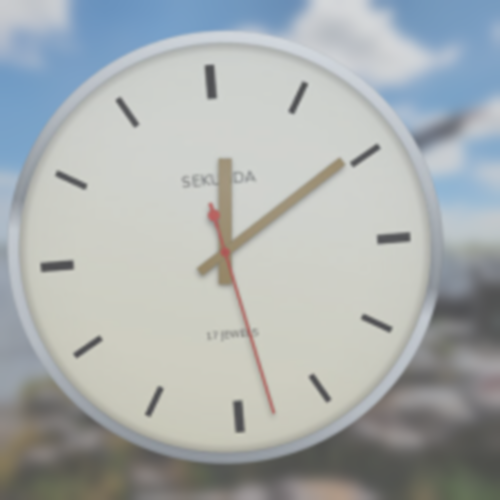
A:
12,09,28
